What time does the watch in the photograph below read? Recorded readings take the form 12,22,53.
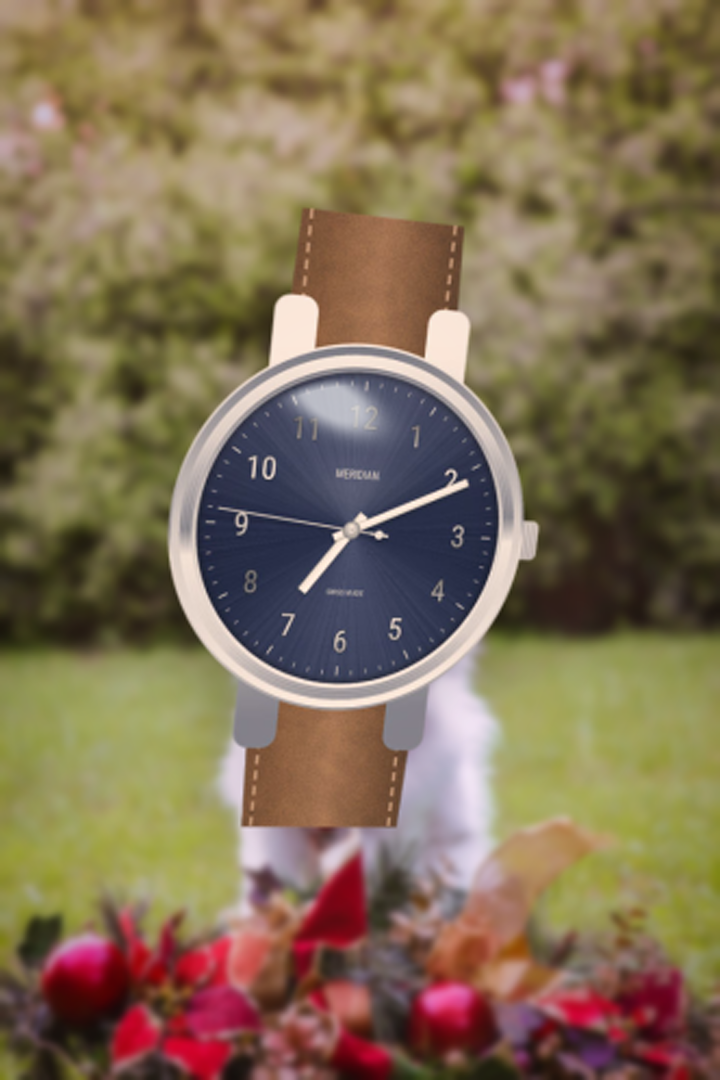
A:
7,10,46
